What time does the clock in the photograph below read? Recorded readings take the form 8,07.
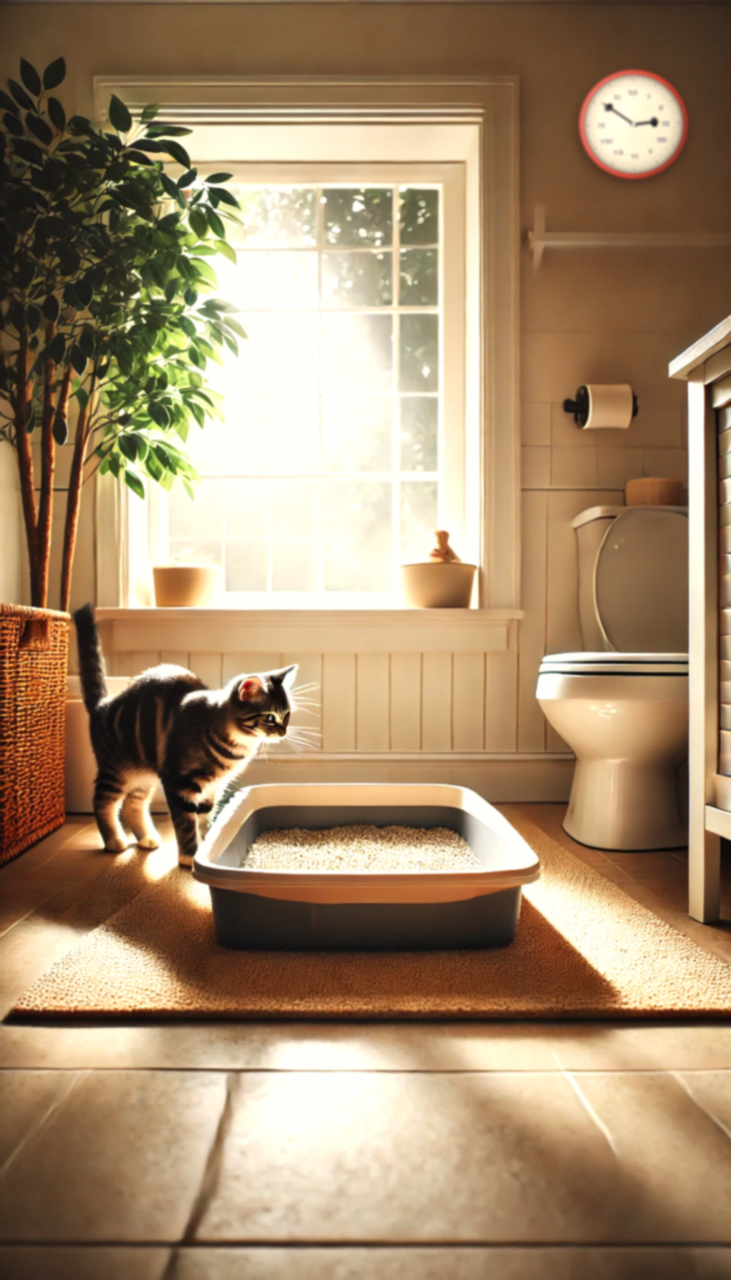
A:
2,51
